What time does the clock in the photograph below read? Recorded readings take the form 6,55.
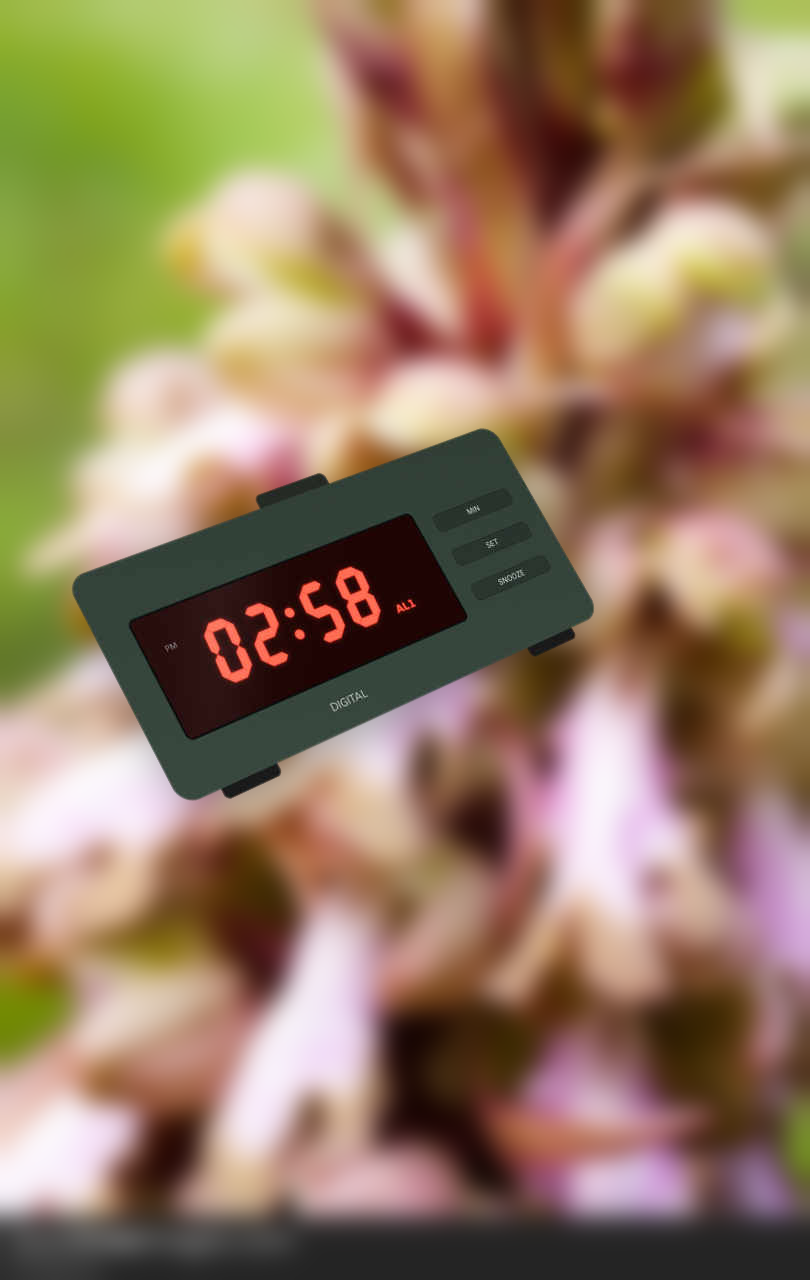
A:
2,58
